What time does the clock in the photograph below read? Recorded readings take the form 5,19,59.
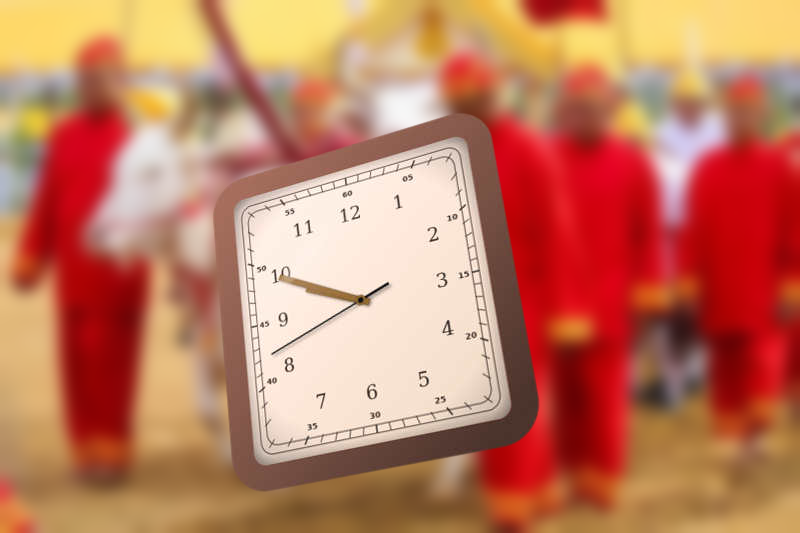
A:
9,49,42
